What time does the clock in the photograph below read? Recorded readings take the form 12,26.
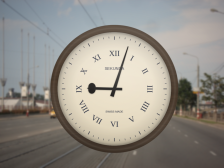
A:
9,03
